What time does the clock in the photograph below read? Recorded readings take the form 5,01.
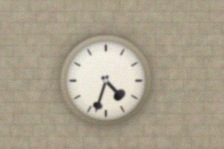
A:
4,33
